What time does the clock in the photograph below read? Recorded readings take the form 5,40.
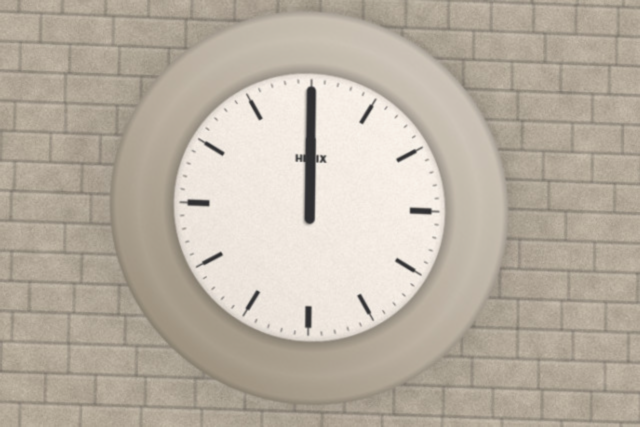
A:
12,00
